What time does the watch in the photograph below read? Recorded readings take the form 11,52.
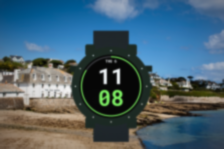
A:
11,08
